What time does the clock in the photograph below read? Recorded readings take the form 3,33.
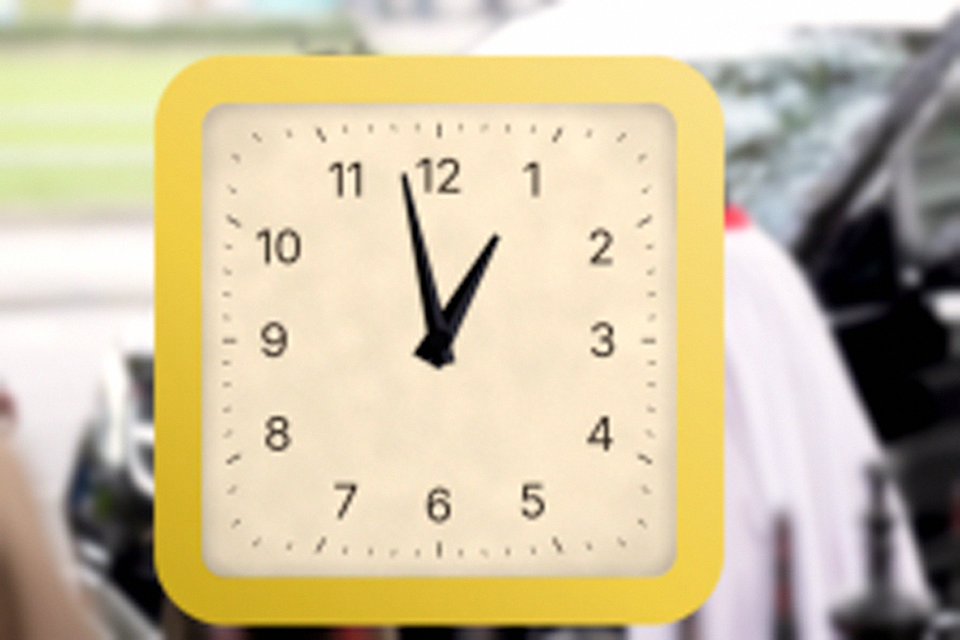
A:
12,58
